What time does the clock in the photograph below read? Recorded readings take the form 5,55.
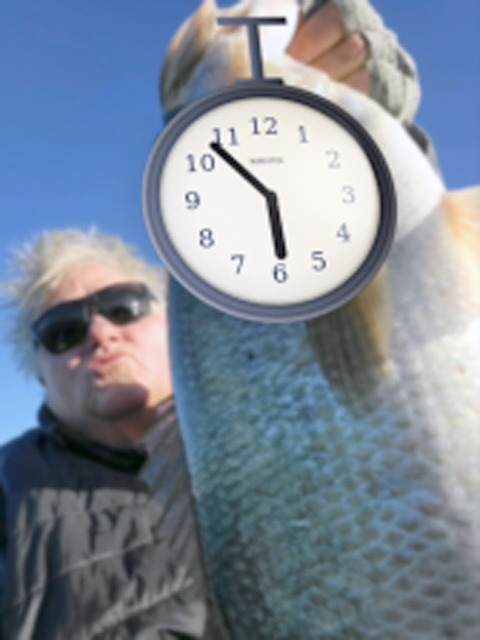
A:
5,53
